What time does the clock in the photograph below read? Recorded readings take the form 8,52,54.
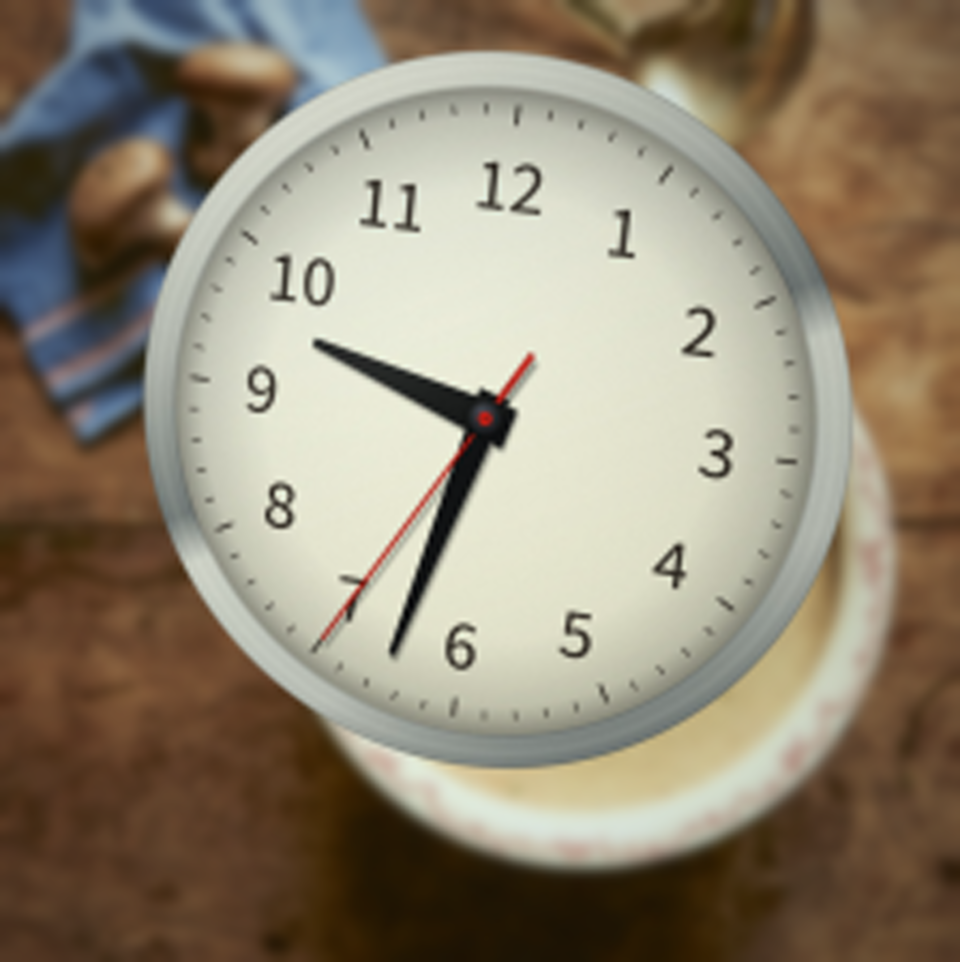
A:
9,32,35
